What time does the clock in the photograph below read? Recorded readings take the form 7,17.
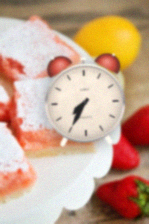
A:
7,35
